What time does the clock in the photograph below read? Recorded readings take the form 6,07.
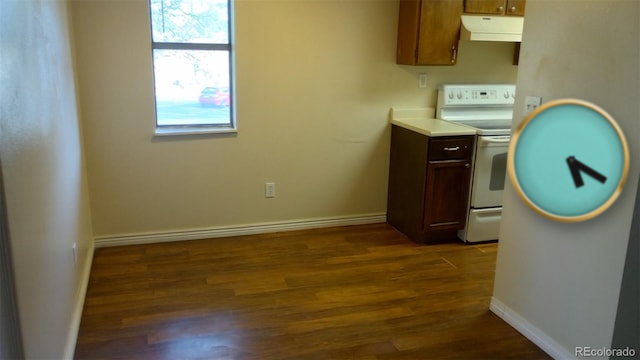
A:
5,20
